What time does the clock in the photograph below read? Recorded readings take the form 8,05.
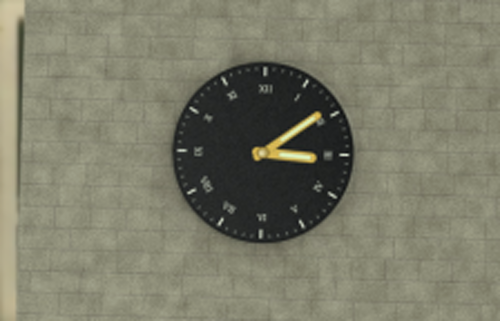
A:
3,09
